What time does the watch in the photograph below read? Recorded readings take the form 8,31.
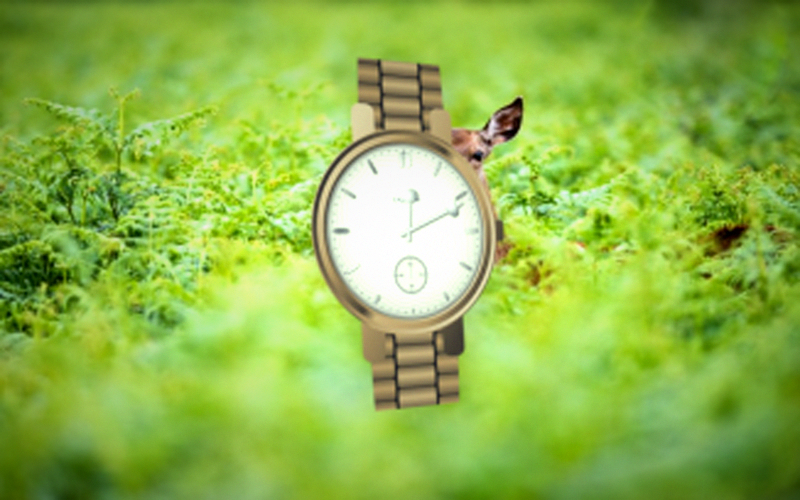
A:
12,11
